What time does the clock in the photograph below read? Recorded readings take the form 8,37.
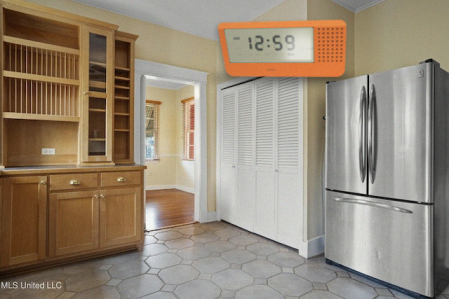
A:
12,59
